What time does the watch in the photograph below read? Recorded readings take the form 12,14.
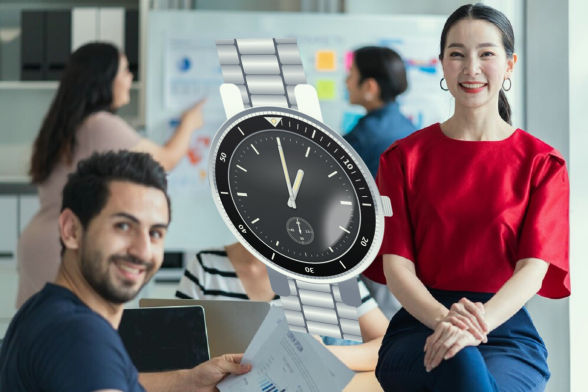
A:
1,00
